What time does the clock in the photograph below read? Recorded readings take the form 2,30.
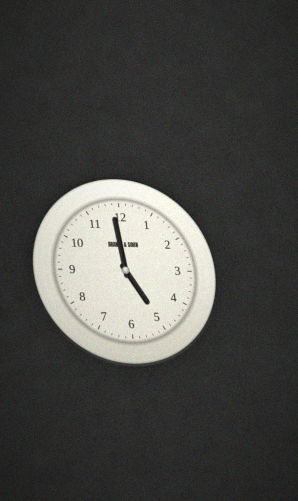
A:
4,59
